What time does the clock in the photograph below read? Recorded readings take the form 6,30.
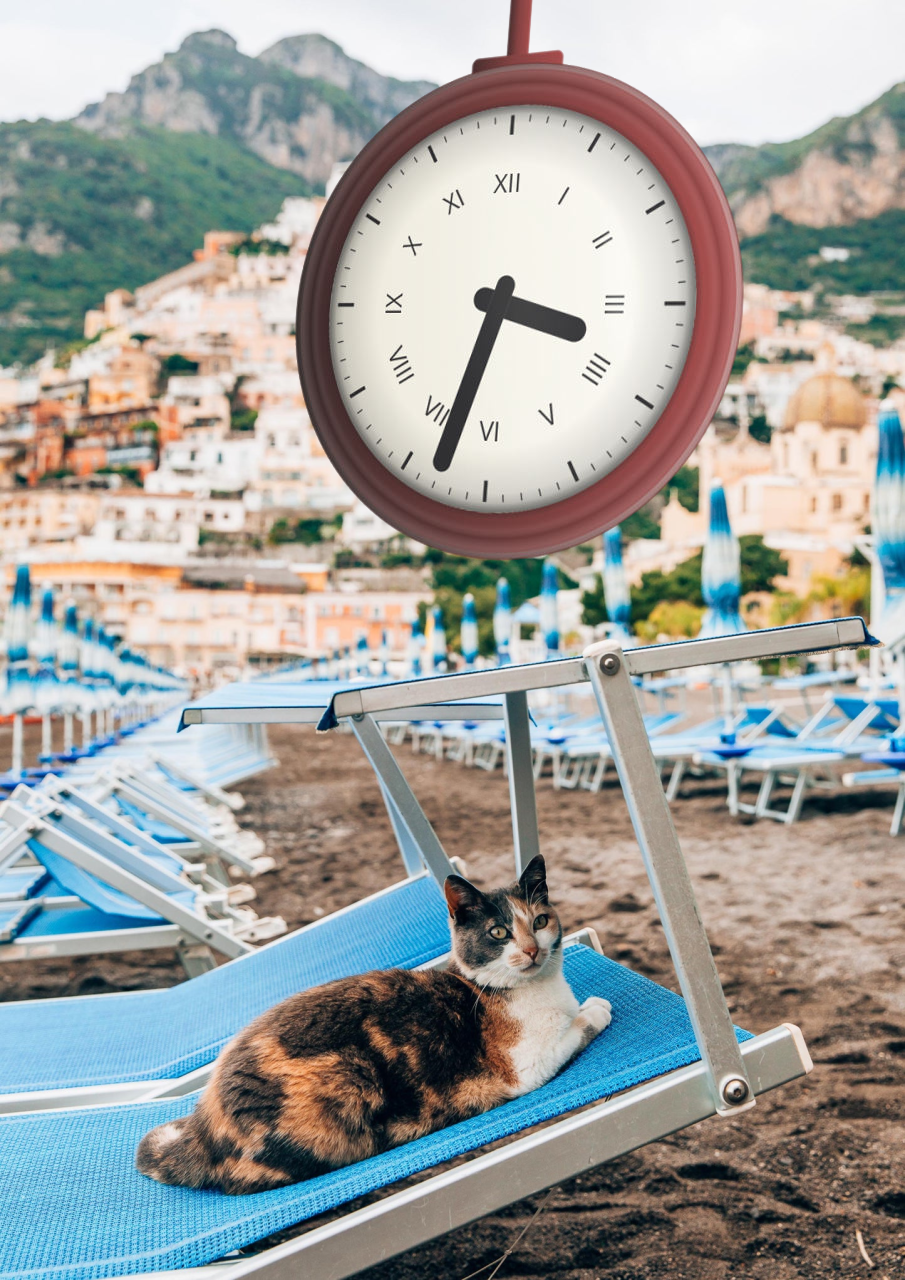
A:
3,33
